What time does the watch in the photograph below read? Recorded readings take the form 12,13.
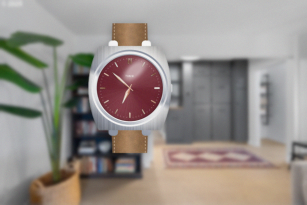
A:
6,52
